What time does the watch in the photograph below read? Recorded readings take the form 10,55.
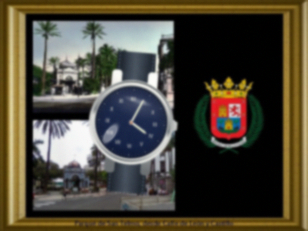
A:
4,04
